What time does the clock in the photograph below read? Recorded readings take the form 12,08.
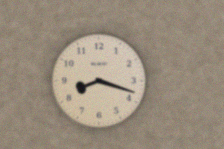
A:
8,18
